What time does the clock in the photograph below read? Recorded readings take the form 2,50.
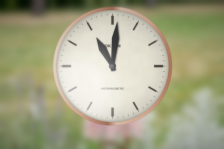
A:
11,01
